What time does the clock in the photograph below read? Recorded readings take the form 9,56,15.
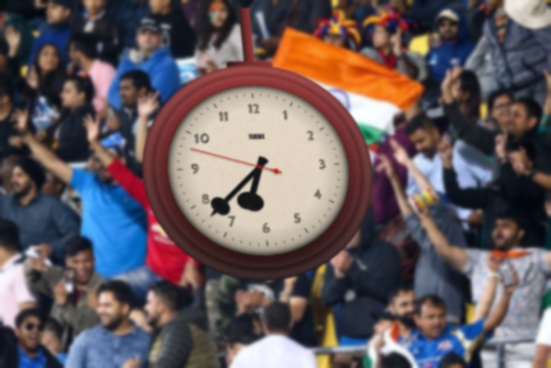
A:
6,37,48
